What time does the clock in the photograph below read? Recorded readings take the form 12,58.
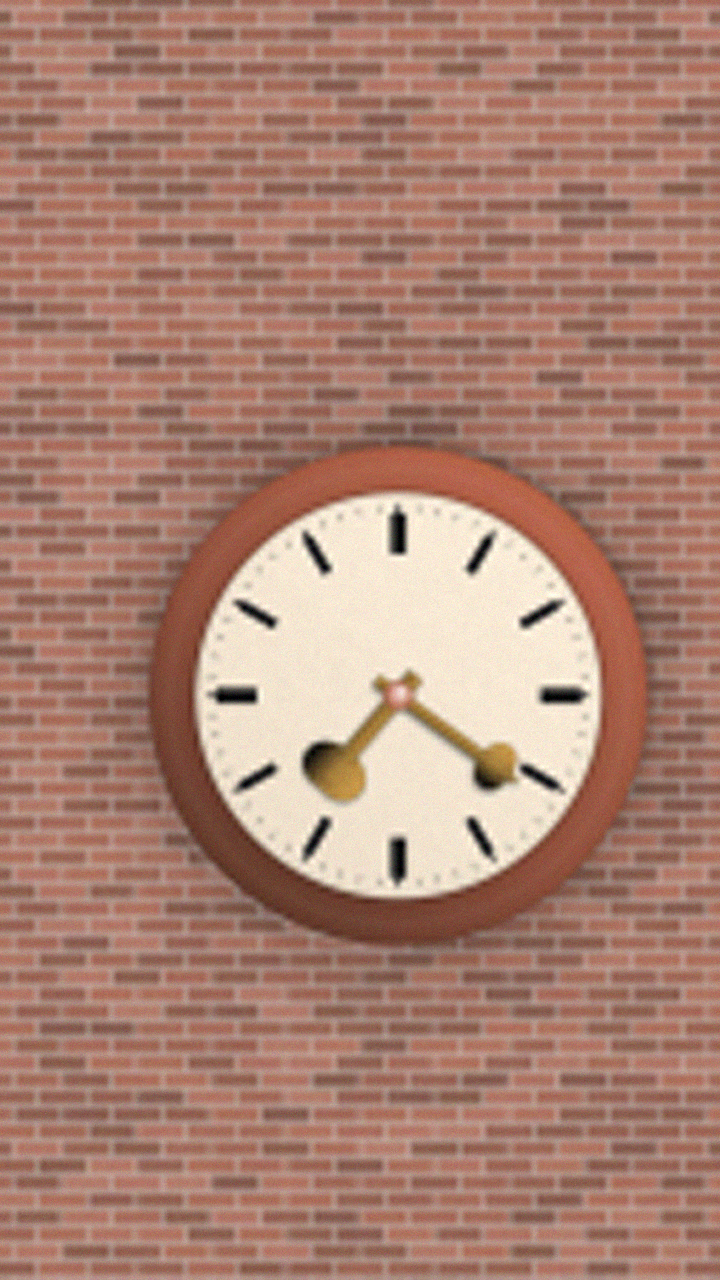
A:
7,21
